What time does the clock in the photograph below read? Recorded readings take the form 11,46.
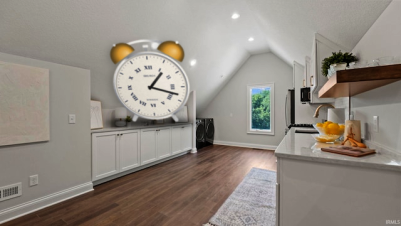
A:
1,18
